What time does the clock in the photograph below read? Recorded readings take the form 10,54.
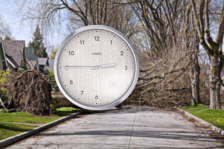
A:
2,45
